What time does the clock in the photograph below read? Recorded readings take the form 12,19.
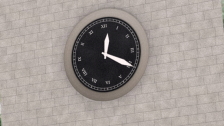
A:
12,20
